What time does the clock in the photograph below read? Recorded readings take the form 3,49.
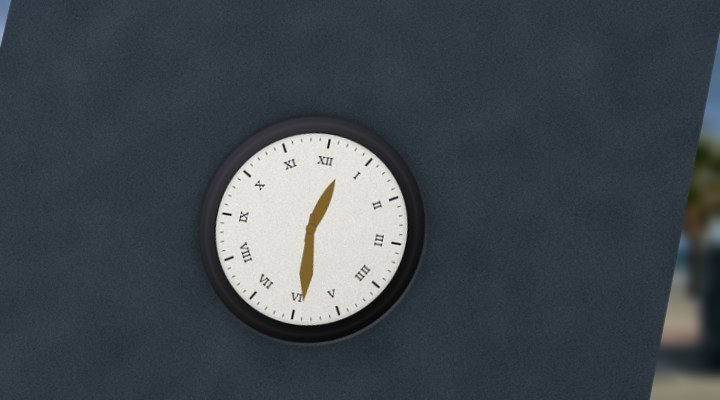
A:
12,29
